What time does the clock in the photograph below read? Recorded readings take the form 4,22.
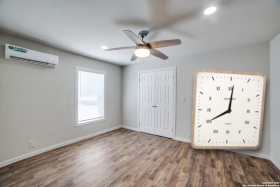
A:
8,01
